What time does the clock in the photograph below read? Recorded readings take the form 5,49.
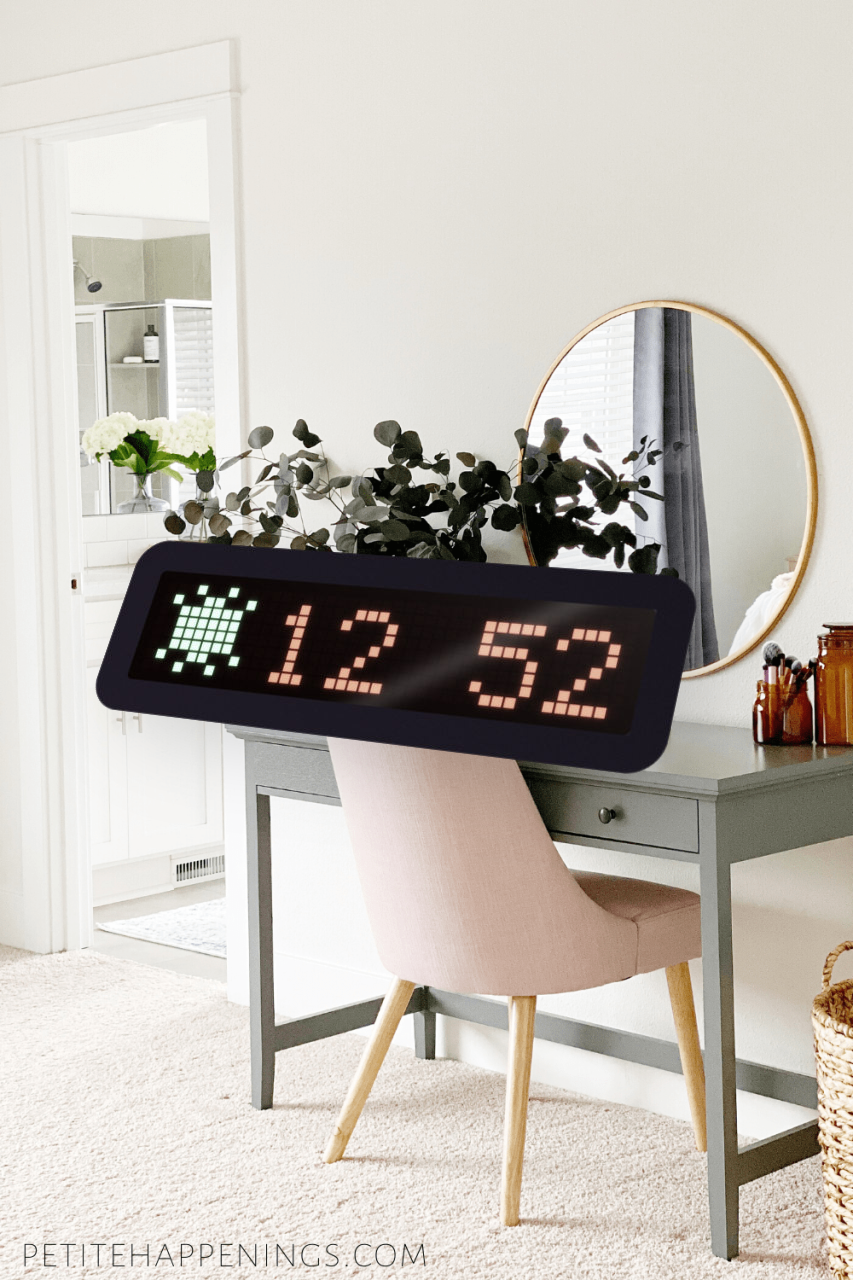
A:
12,52
